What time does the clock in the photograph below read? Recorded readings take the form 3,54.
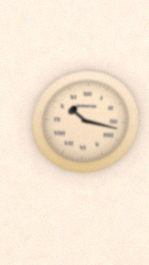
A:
10,17
